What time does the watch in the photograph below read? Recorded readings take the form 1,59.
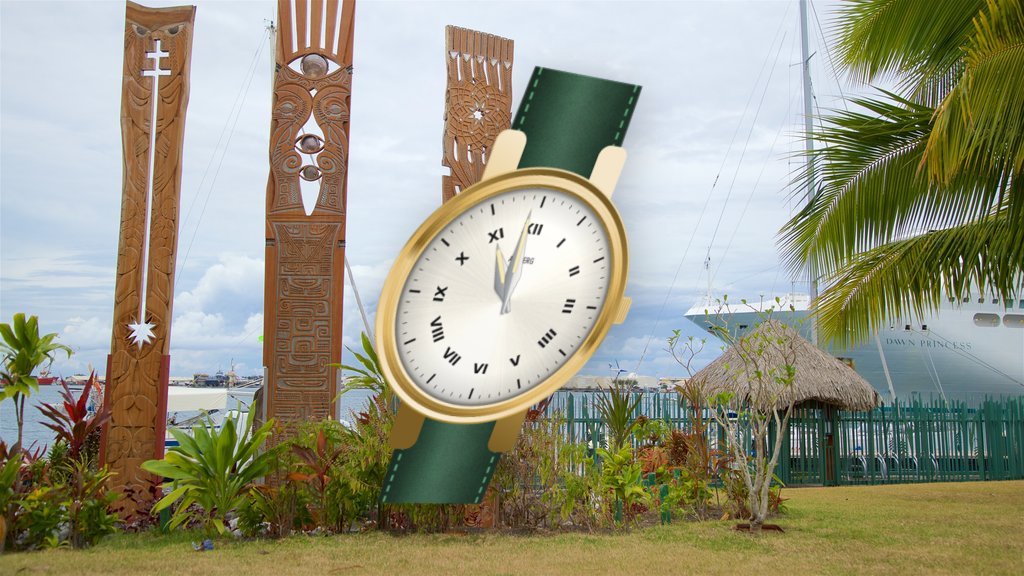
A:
10,59
